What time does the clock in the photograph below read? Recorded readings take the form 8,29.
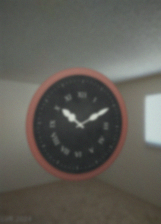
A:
10,10
